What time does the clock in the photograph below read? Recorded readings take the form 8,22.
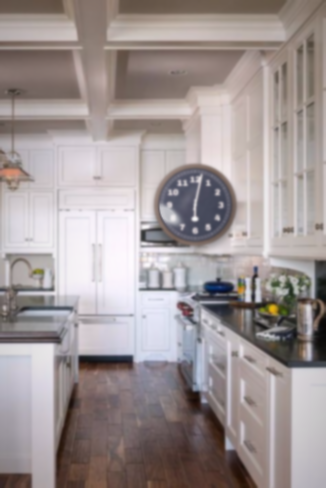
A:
6,02
